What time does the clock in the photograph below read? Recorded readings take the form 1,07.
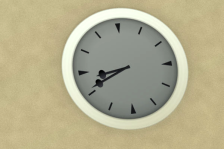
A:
8,41
